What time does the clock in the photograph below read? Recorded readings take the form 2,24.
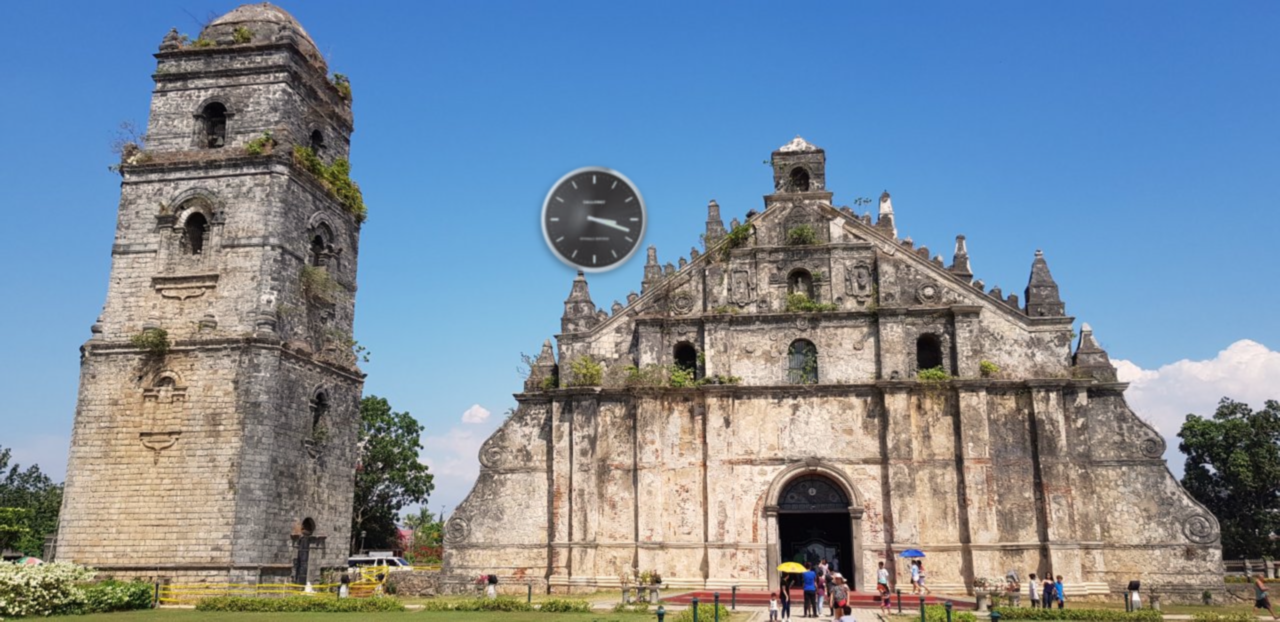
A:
3,18
